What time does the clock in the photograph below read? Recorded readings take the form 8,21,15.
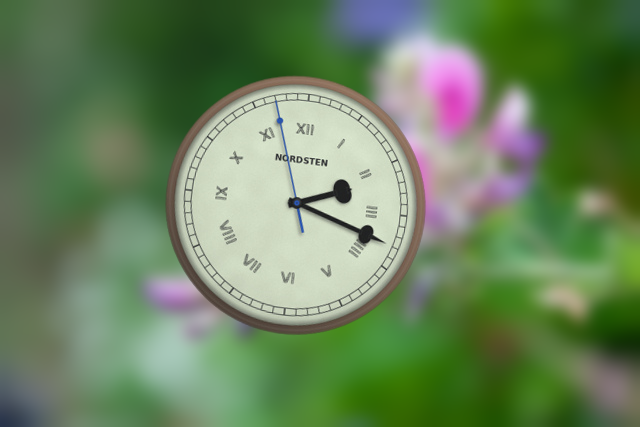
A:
2,17,57
